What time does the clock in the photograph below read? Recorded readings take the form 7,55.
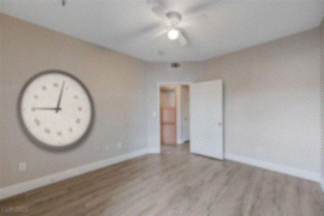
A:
9,03
